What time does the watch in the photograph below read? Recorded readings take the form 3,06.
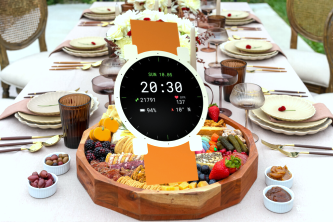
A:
20,30
